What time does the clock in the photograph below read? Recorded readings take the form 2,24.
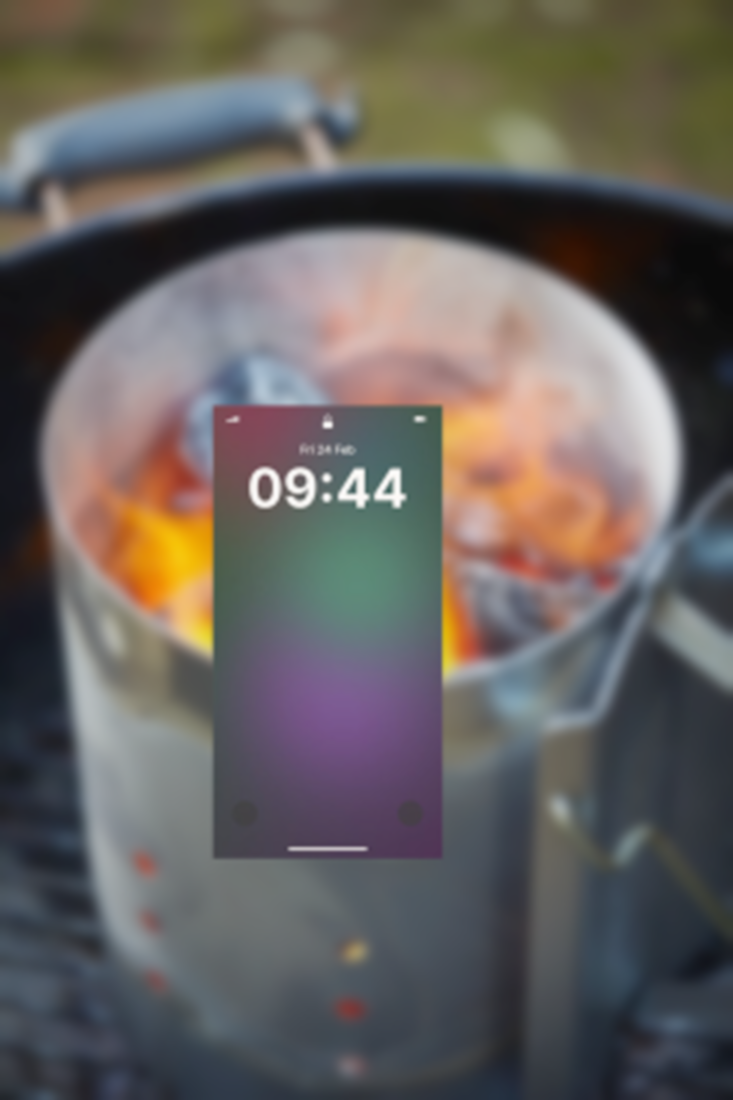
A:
9,44
